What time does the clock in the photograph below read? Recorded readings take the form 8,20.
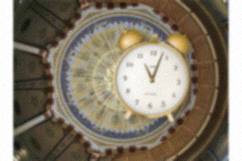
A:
11,03
